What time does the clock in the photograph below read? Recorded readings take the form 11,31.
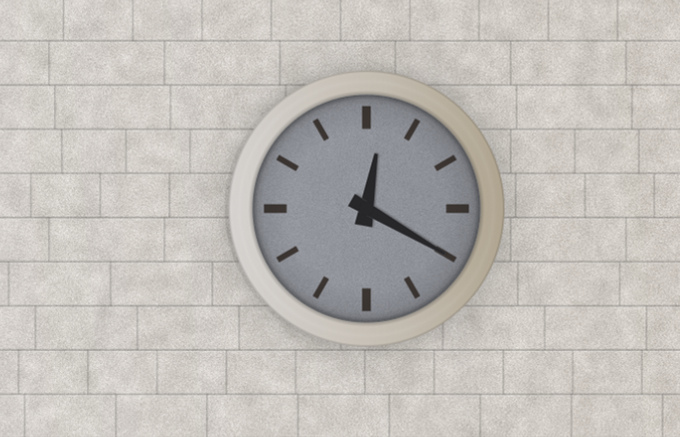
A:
12,20
